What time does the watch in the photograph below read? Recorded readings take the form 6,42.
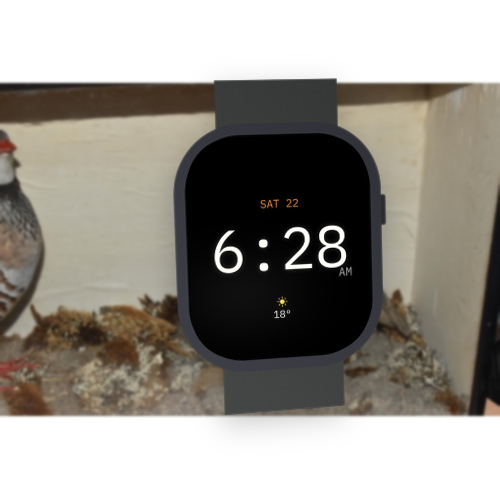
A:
6,28
